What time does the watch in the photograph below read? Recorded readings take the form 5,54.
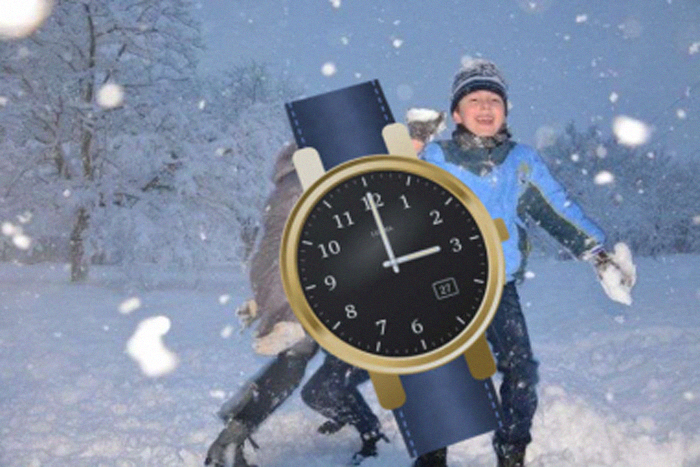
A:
3,00
